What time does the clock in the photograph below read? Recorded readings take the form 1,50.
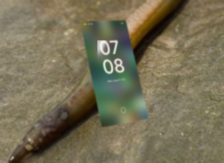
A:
7,08
